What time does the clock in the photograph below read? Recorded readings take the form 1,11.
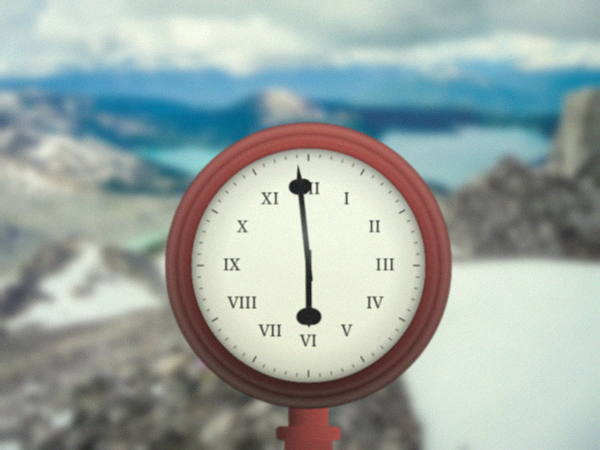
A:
5,59
